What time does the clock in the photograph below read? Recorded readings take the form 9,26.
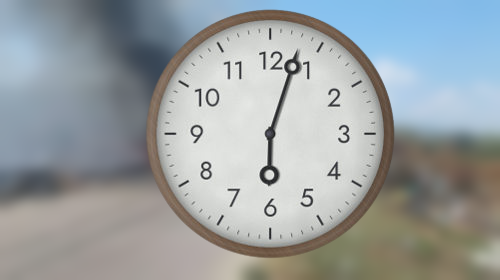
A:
6,03
